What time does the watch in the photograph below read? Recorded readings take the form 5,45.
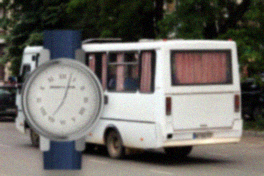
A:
7,03
